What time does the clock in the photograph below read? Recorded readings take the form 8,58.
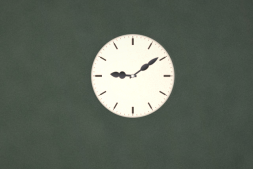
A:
9,09
